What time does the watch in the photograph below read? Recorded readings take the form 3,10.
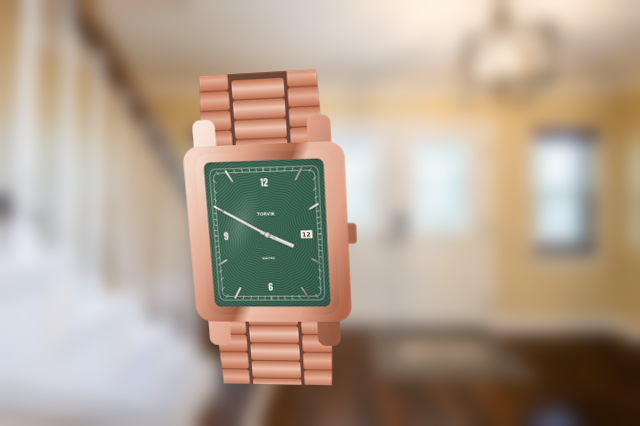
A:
3,50
